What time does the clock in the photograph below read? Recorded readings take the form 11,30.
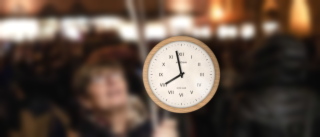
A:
7,58
